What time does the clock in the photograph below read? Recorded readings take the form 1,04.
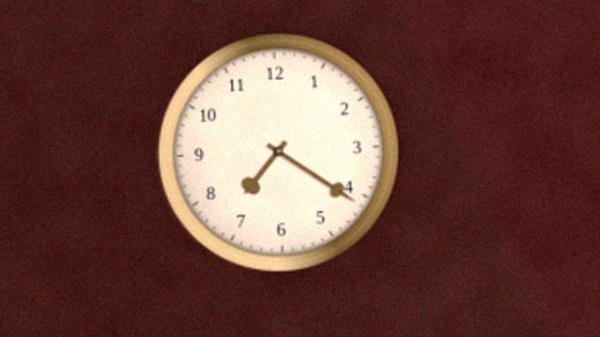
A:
7,21
